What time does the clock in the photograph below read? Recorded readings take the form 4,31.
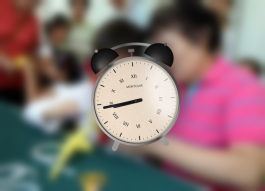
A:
8,44
